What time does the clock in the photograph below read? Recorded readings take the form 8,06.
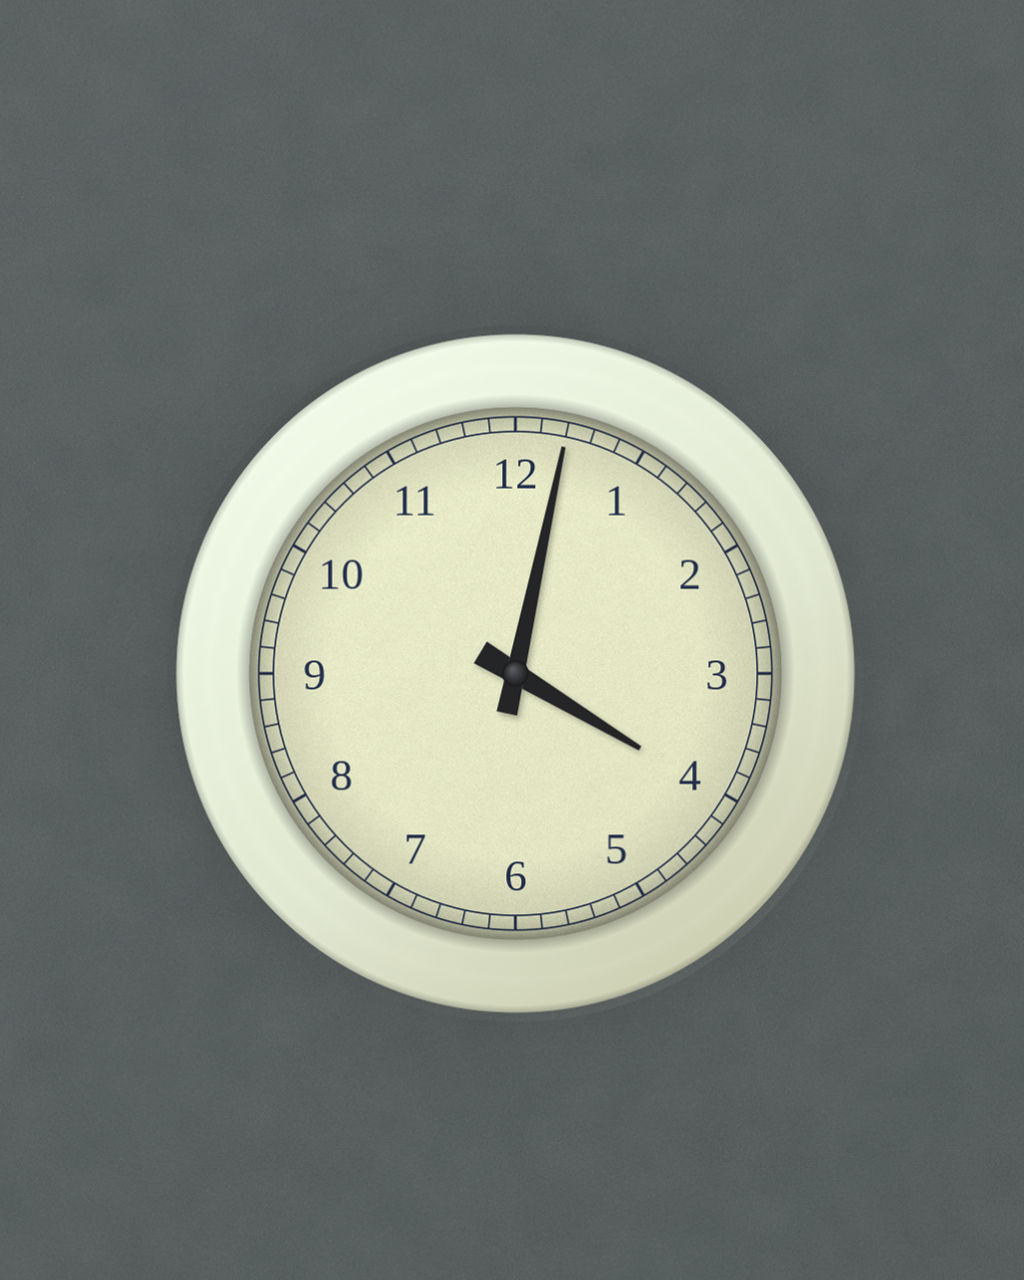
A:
4,02
